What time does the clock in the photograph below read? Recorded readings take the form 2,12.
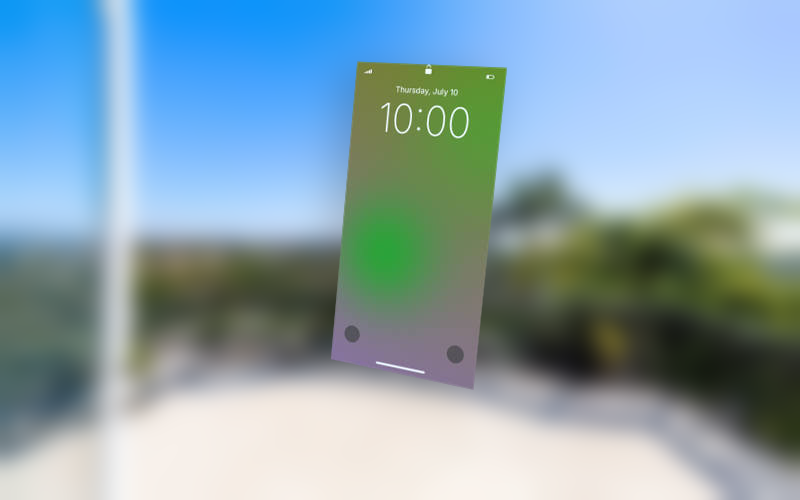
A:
10,00
